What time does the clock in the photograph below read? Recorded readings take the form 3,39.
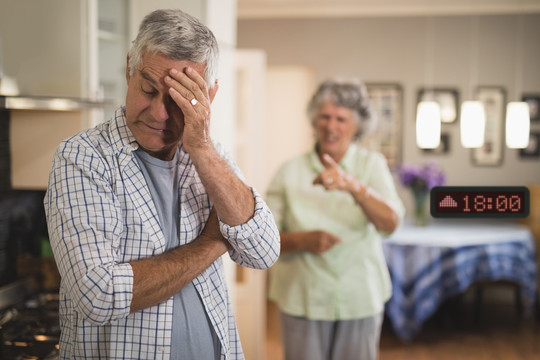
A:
18,00
